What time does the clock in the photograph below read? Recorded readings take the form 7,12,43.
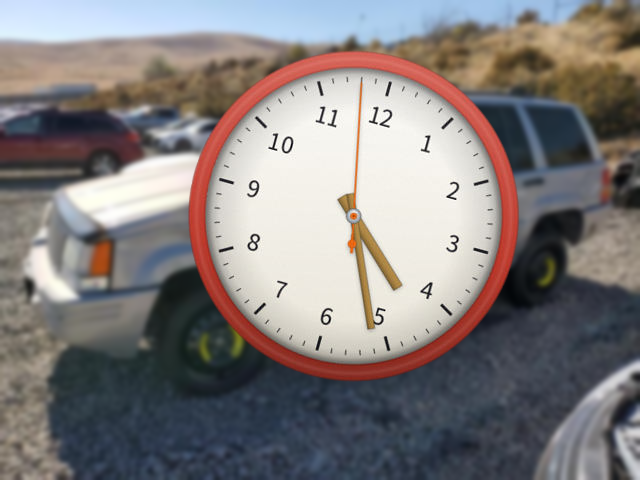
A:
4,25,58
